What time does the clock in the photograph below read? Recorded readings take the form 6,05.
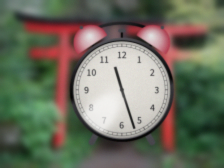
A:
11,27
